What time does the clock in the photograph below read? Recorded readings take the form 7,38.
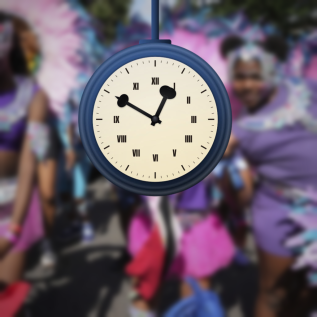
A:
12,50
